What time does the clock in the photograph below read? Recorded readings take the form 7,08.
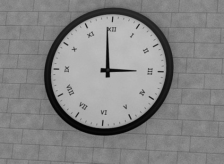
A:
2,59
